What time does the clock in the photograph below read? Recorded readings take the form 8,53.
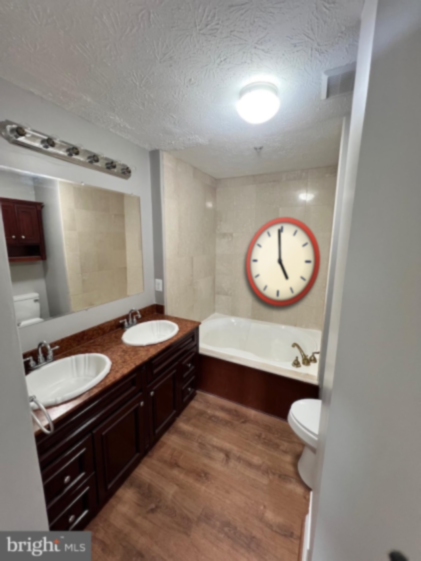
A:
4,59
